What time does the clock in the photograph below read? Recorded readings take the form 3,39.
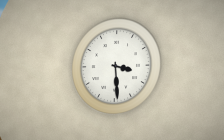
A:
3,29
